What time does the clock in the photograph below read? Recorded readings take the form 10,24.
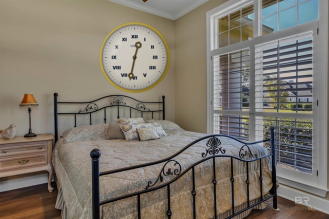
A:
12,32
